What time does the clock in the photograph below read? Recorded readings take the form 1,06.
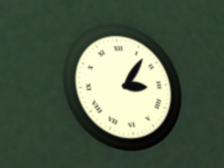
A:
3,07
